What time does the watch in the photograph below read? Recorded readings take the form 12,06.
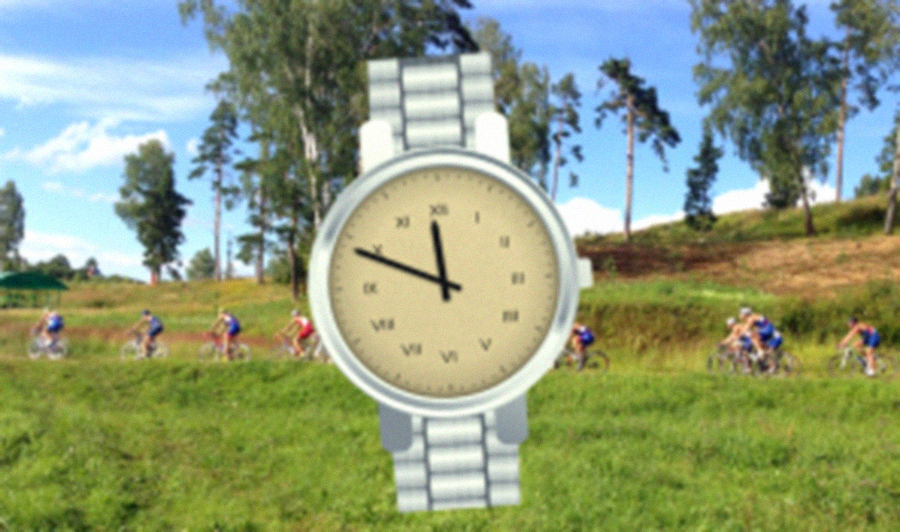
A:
11,49
